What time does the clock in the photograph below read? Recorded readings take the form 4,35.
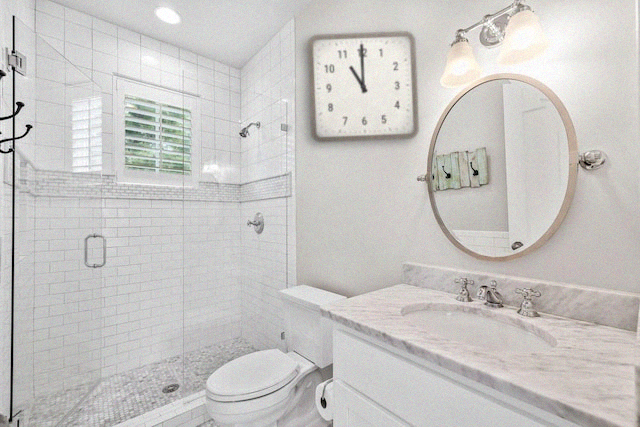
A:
11,00
